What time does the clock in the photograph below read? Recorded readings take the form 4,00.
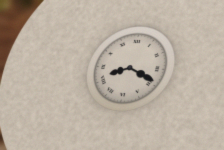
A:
8,19
